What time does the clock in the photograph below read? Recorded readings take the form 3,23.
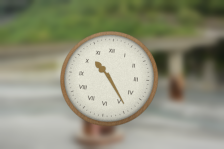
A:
10,24
